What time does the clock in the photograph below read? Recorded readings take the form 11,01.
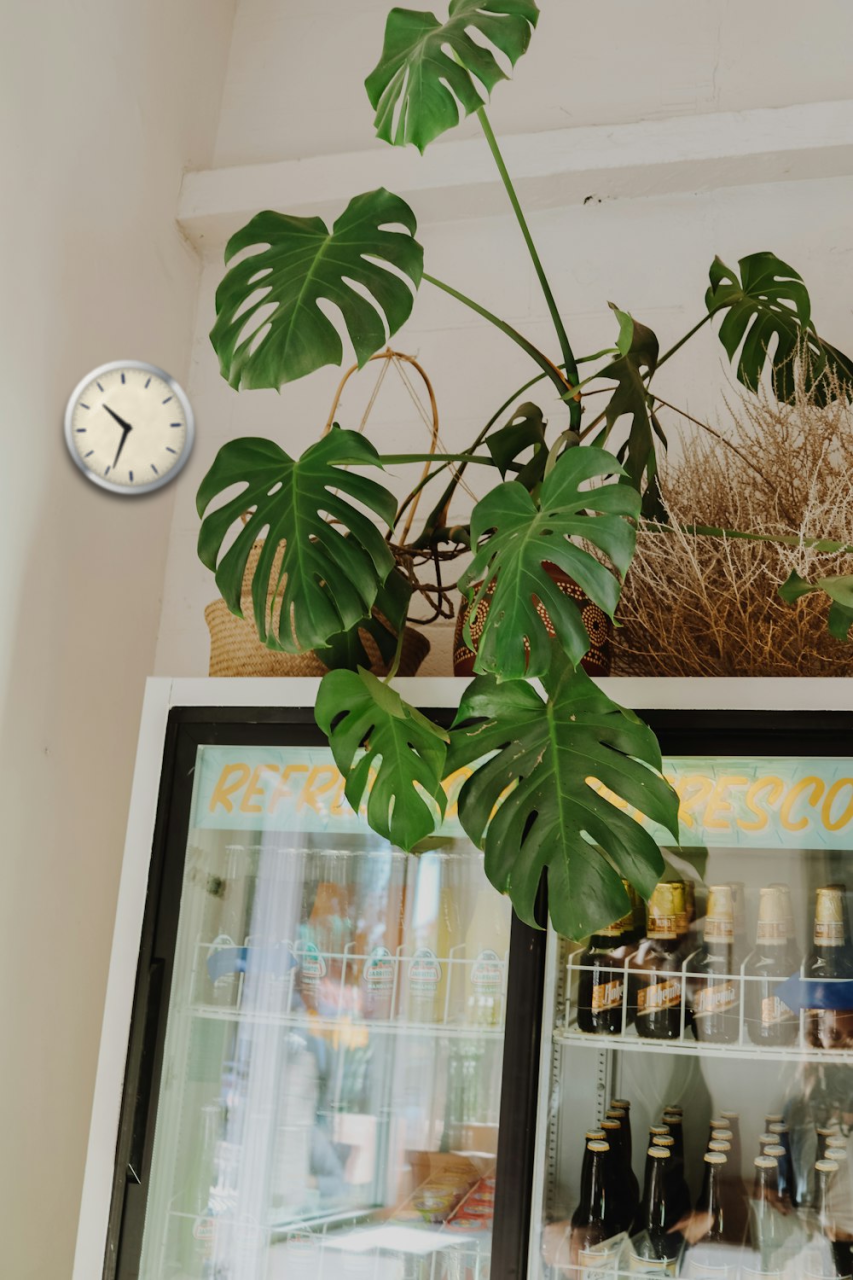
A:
10,34
